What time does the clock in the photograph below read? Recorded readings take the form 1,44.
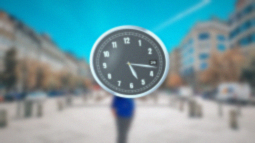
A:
5,17
